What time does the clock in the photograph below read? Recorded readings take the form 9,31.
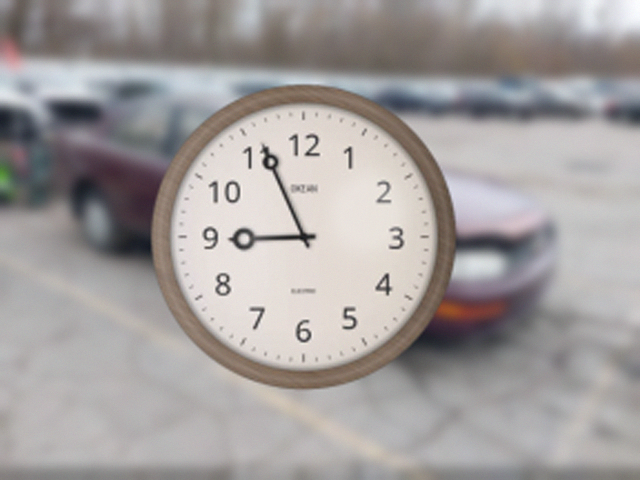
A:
8,56
